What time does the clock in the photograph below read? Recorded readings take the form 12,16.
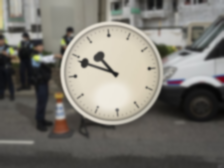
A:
10,49
